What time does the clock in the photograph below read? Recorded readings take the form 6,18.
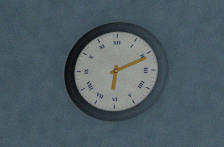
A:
6,11
